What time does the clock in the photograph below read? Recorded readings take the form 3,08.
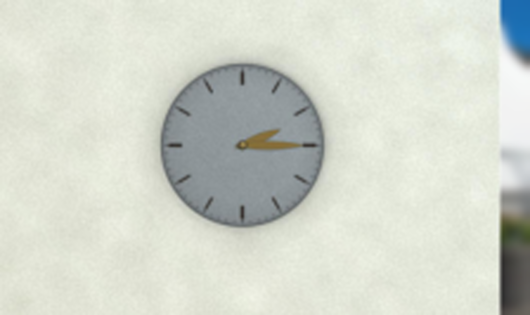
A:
2,15
